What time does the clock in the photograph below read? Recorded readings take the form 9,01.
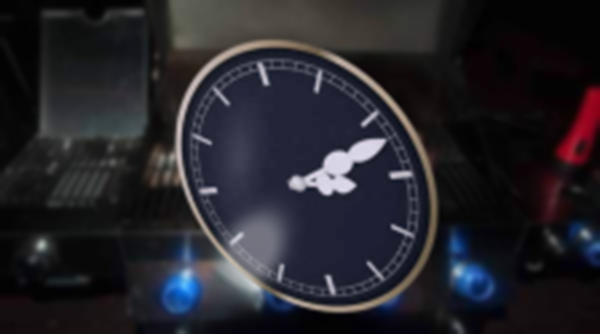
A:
3,12
